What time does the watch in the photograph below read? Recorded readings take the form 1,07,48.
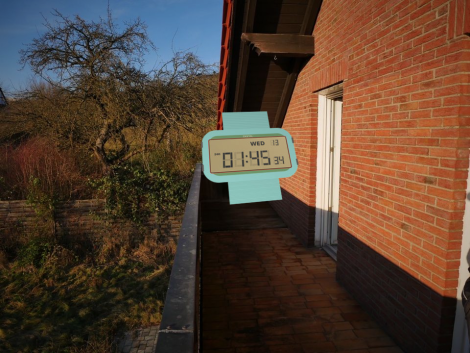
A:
1,45,34
